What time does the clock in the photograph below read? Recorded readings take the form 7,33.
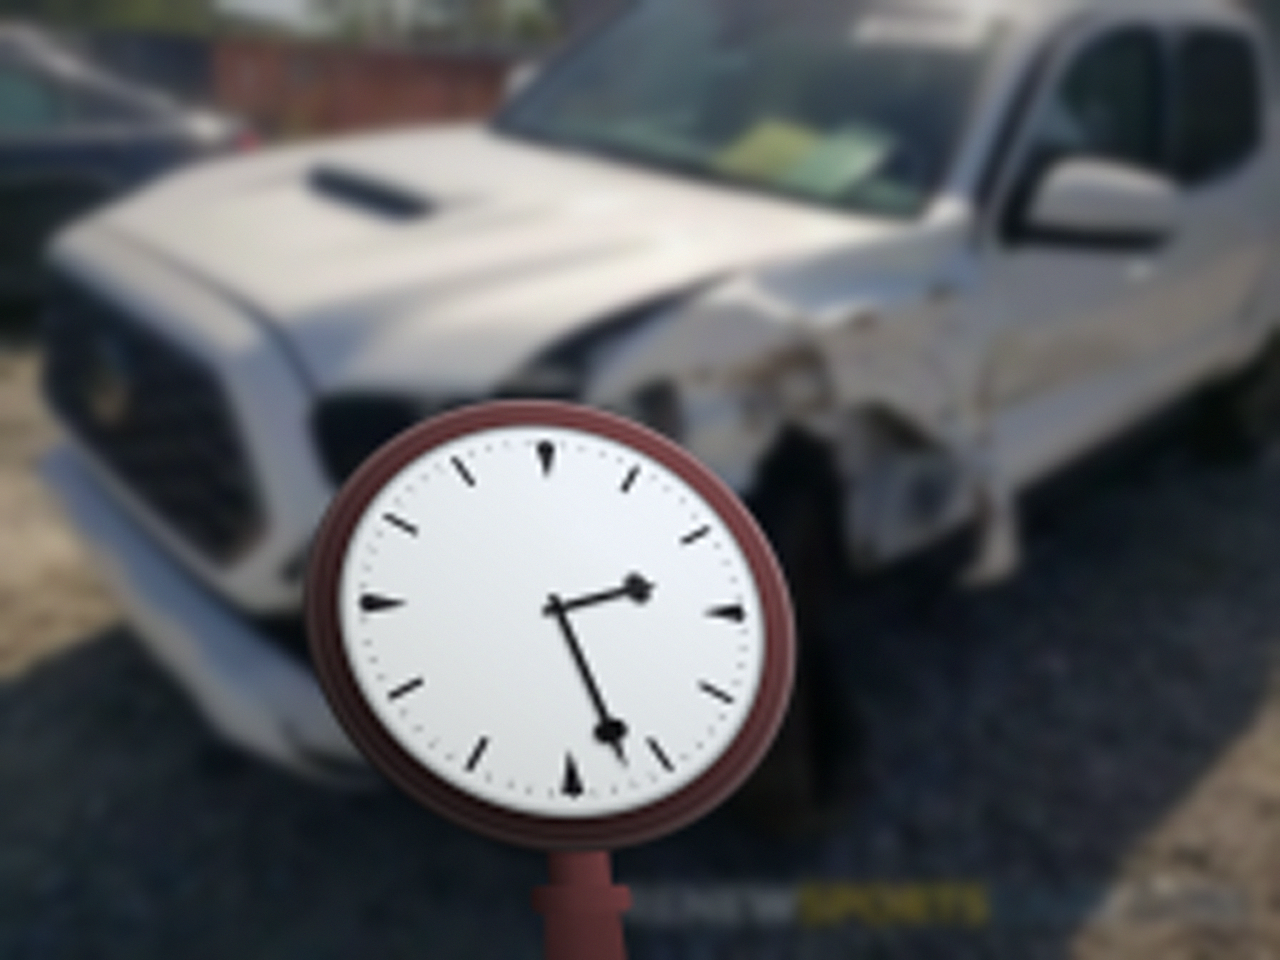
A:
2,27
